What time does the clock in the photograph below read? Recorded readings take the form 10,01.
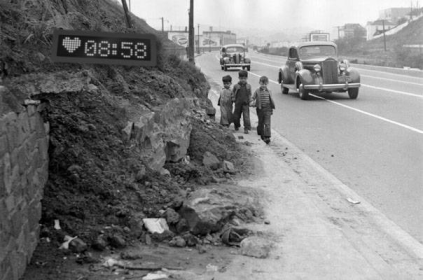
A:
8,58
